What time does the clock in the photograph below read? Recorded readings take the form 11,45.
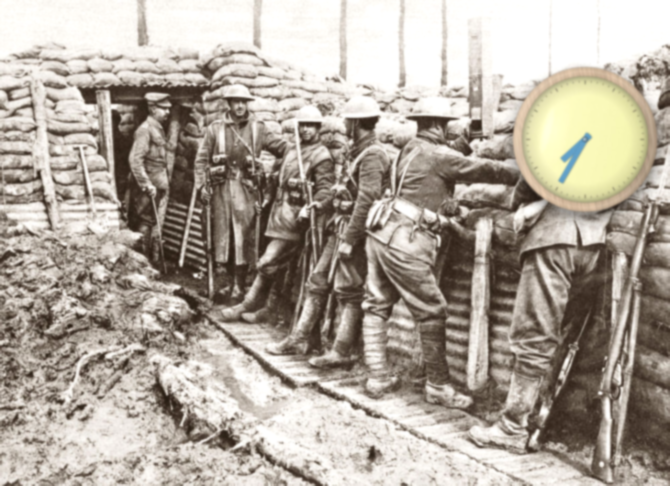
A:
7,35
